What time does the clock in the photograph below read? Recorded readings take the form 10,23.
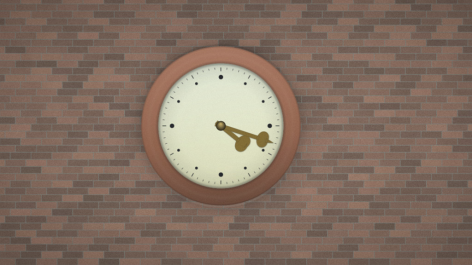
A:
4,18
